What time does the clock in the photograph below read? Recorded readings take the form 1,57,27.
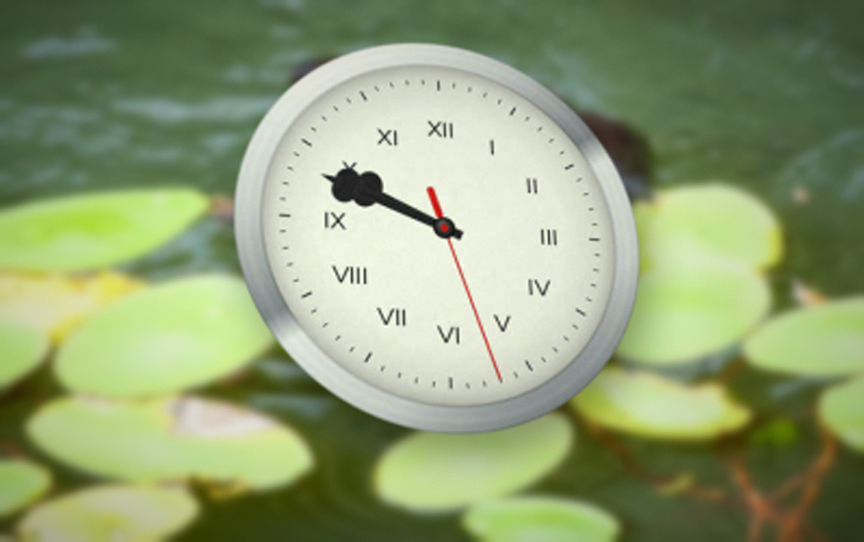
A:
9,48,27
